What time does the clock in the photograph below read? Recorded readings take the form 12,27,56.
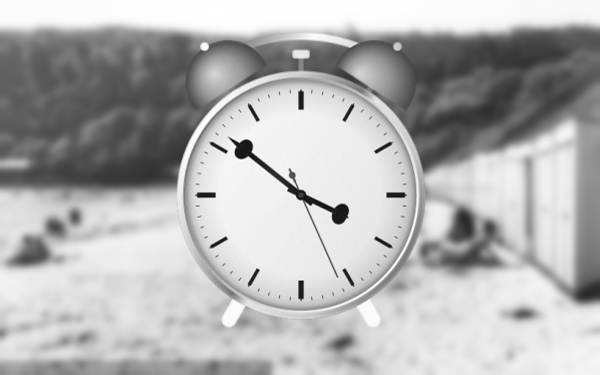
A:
3,51,26
